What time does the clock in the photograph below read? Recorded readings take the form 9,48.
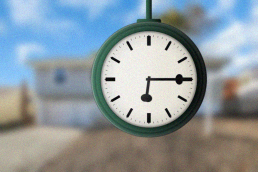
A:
6,15
